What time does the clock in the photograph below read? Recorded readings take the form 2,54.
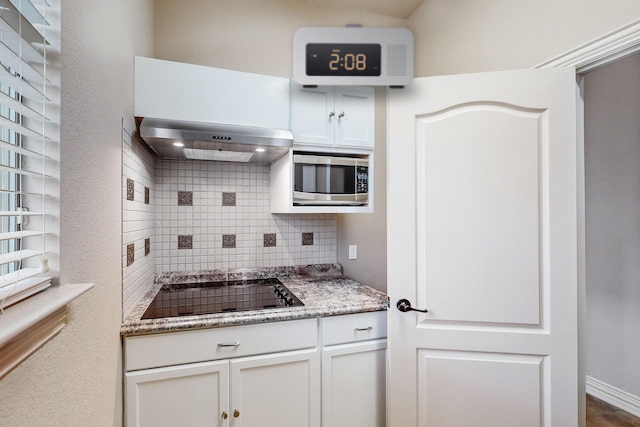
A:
2,08
